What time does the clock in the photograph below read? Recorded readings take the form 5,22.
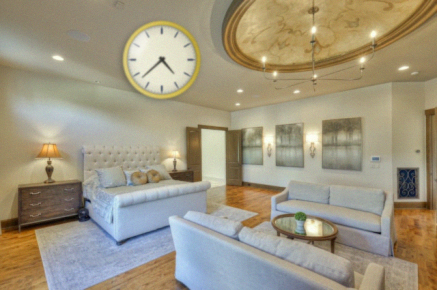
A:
4,38
